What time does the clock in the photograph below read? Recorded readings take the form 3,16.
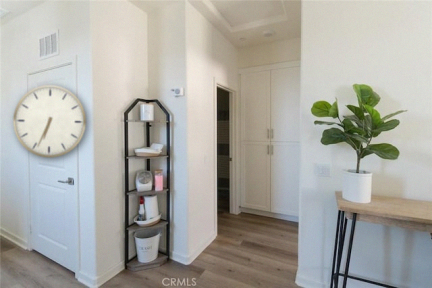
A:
6,34
